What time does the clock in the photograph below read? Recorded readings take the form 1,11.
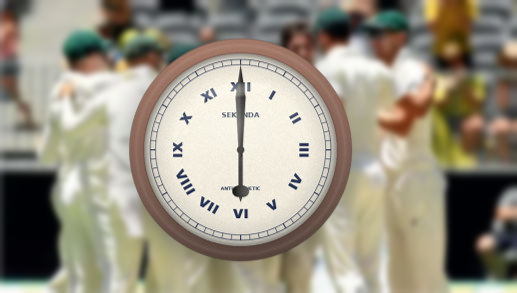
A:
6,00
